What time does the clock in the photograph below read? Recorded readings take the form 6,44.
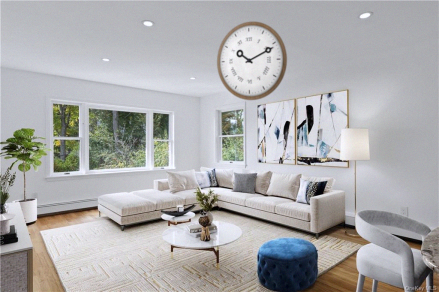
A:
10,11
